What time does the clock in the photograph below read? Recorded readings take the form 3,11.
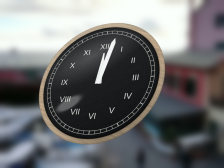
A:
12,02
